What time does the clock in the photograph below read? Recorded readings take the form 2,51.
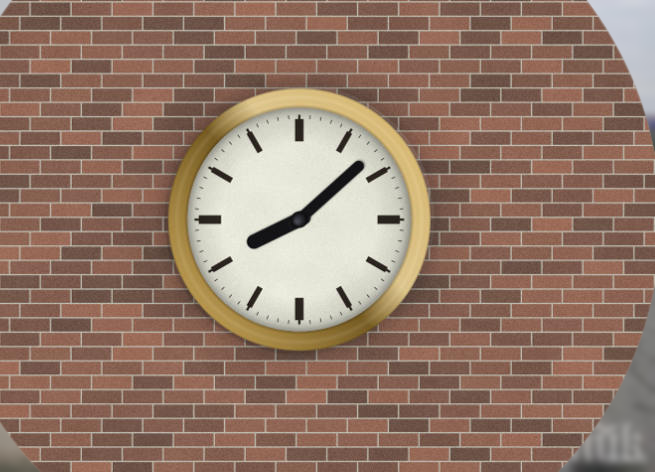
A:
8,08
